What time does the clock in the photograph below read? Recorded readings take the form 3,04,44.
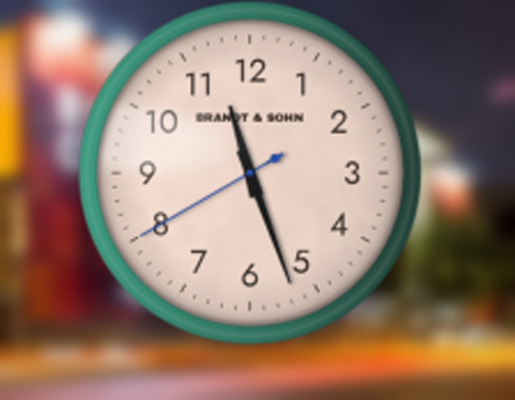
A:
11,26,40
